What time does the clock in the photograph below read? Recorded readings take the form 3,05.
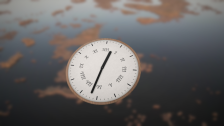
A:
12,32
